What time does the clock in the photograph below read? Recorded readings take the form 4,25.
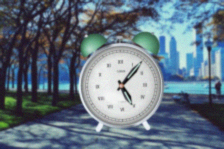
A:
5,07
